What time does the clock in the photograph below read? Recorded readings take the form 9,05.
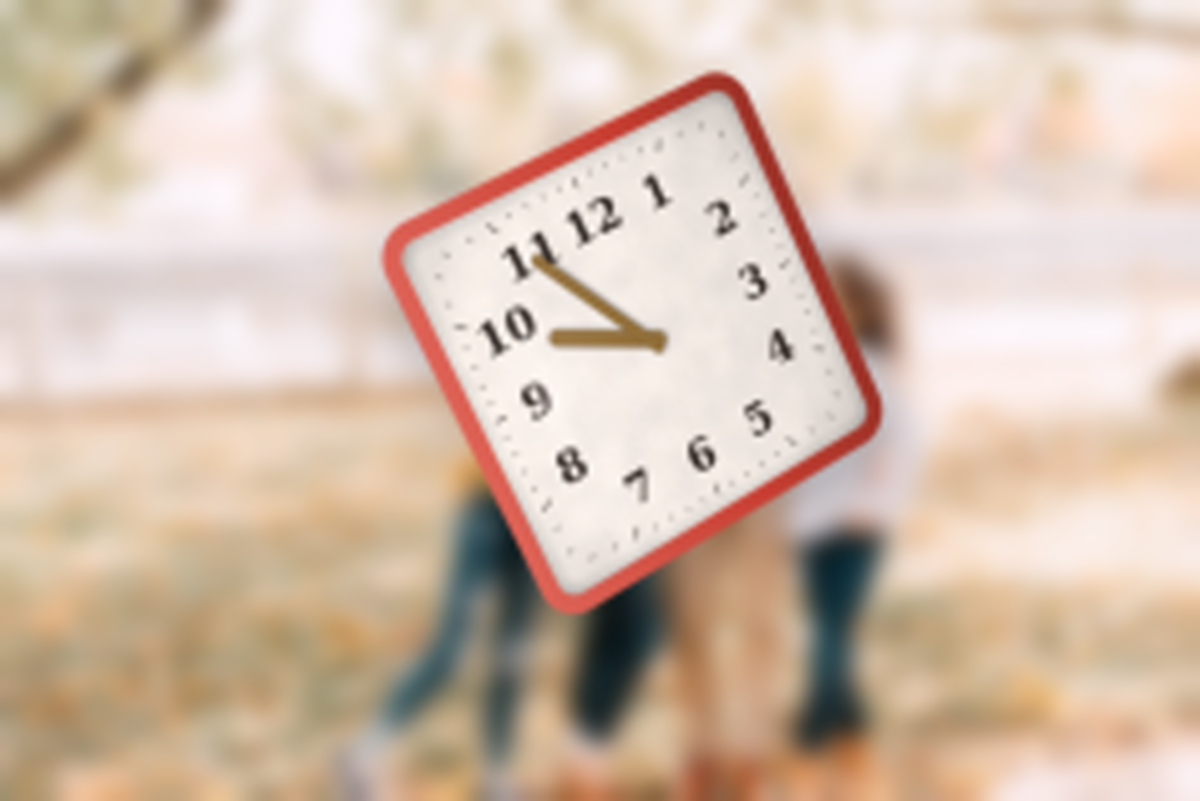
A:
9,55
